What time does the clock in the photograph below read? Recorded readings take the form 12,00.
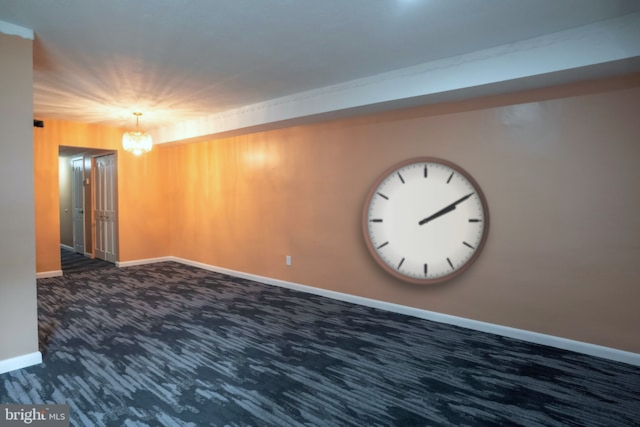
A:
2,10
